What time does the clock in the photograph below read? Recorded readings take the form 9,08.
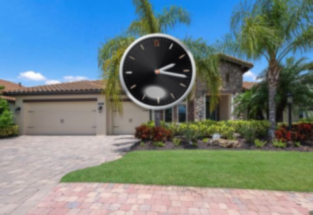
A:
2,17
